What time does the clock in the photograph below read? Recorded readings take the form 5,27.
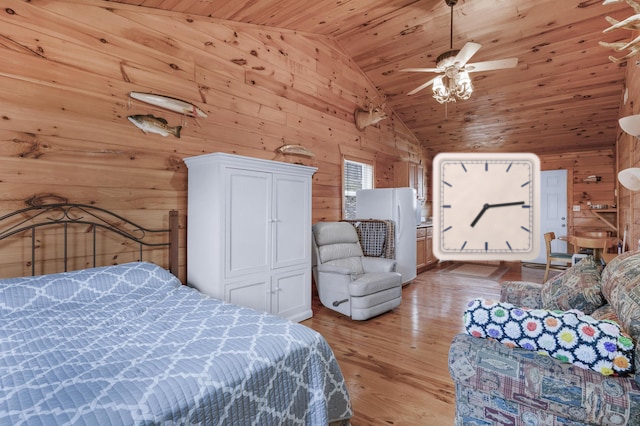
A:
7,14
